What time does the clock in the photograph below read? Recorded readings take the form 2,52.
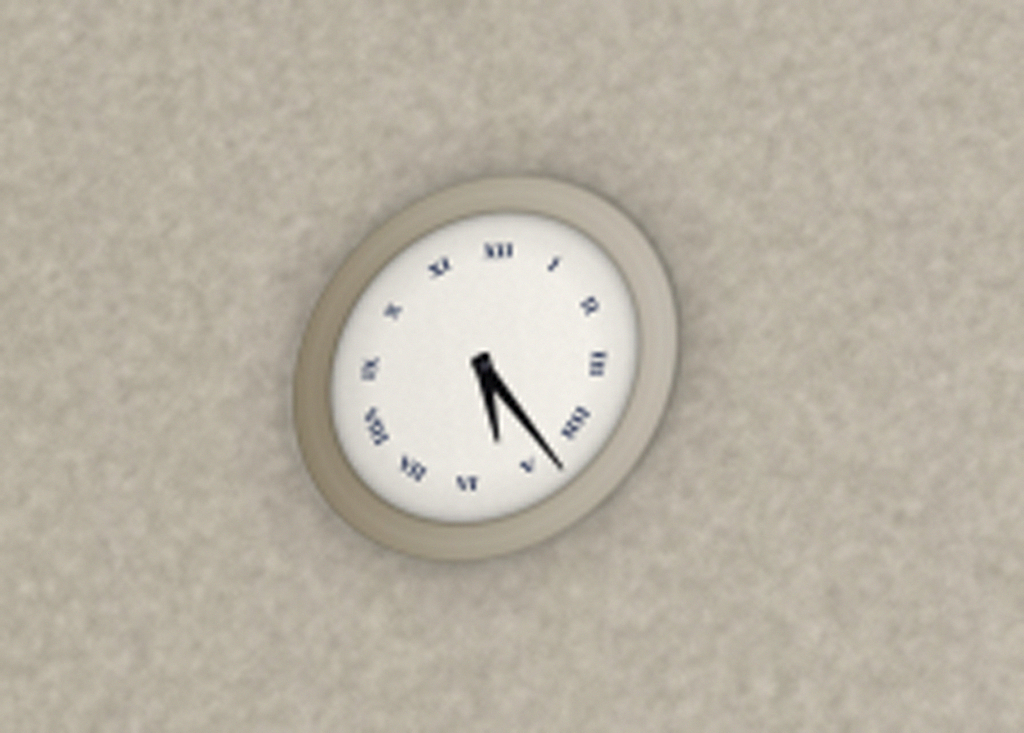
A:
5,23
